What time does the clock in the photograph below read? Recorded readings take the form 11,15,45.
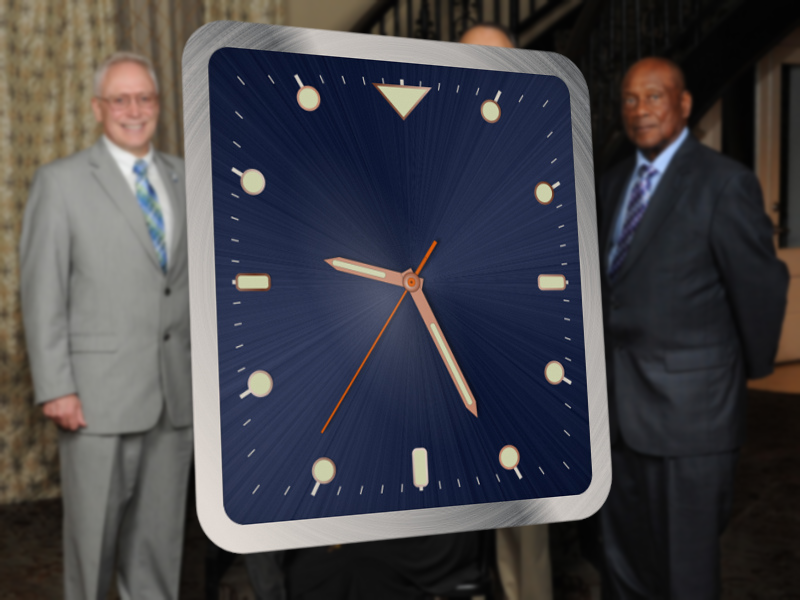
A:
9,25,36
